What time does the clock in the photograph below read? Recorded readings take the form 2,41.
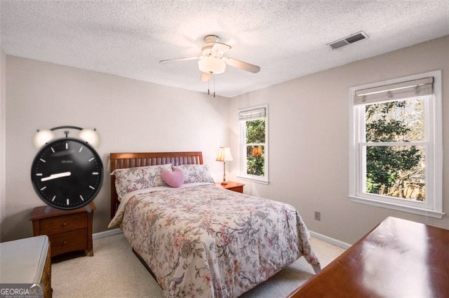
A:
8,43
